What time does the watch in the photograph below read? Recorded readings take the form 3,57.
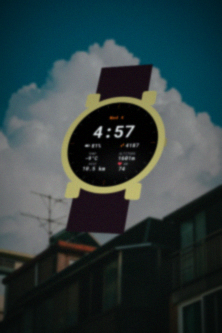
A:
4,57
